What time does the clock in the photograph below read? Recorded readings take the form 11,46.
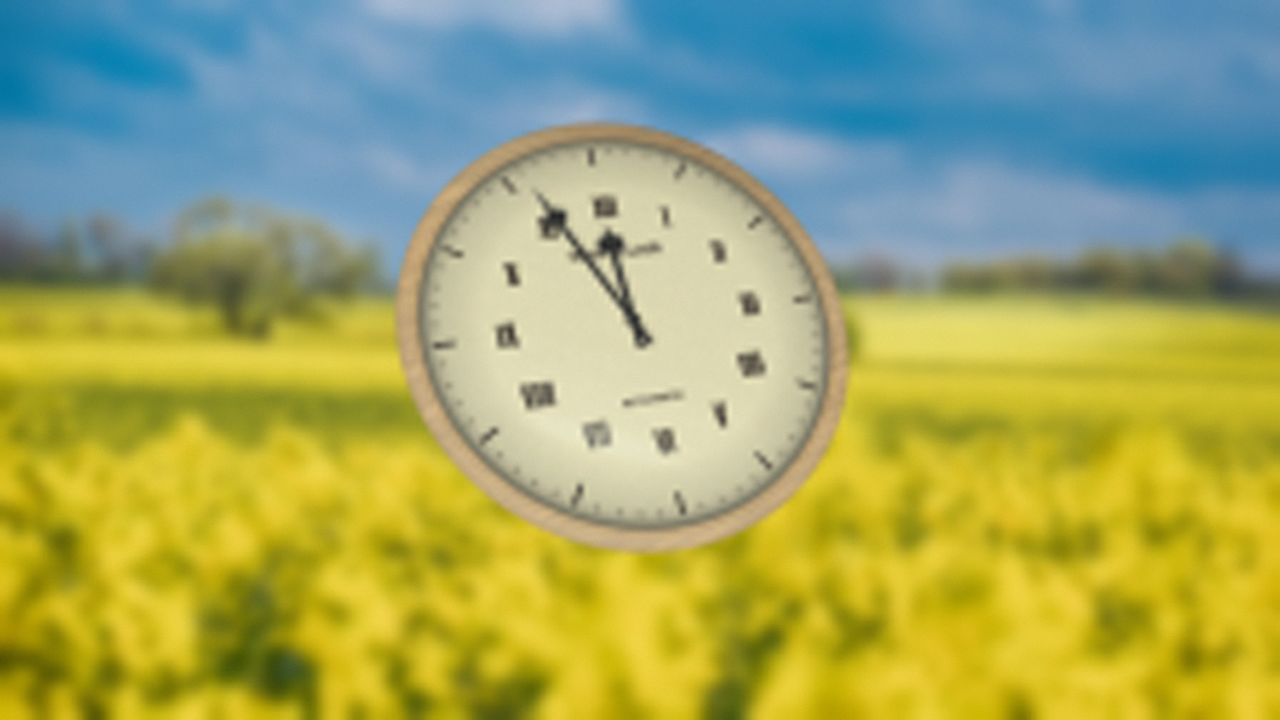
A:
11,56
